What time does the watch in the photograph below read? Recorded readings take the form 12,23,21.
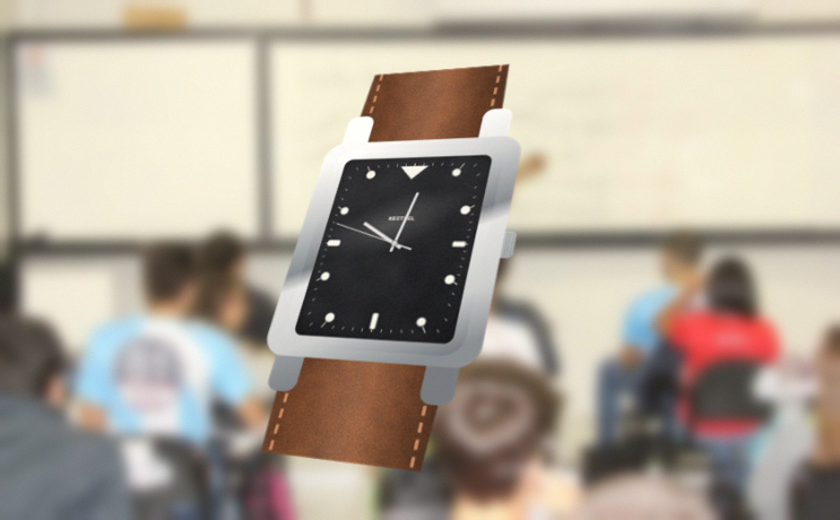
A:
10,01,48
